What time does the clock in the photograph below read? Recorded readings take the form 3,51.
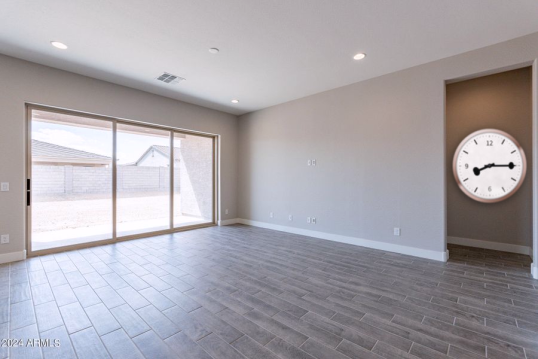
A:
8,15
